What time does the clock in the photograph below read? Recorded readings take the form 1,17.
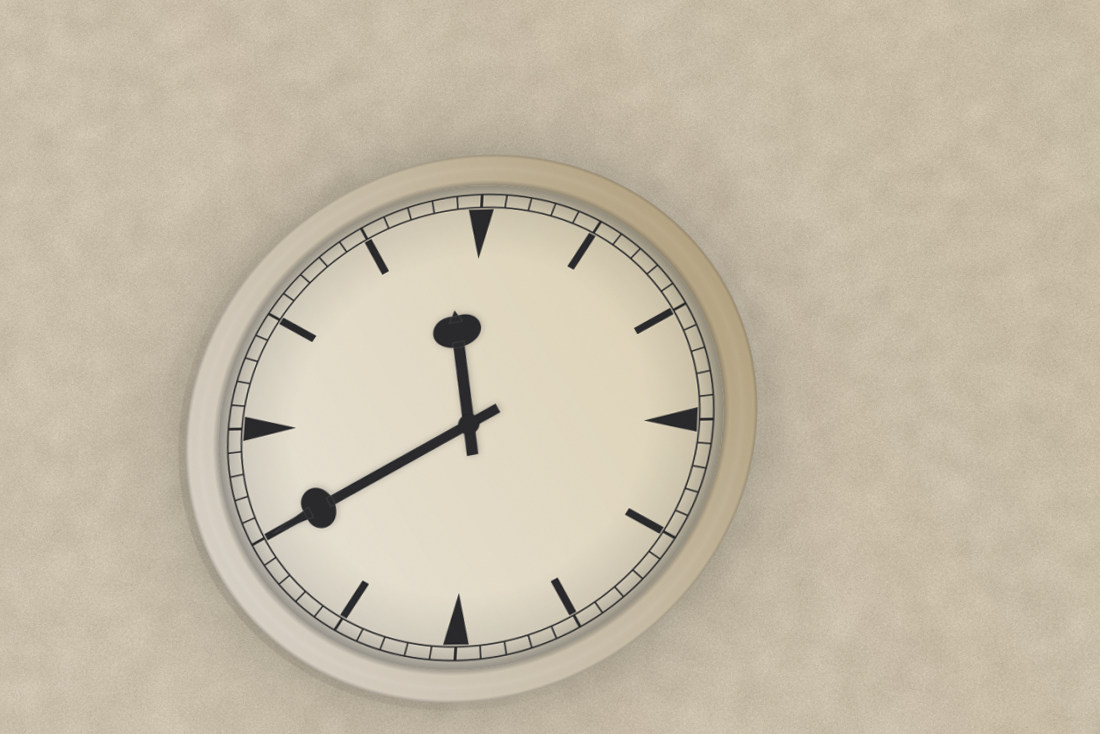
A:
11,40
